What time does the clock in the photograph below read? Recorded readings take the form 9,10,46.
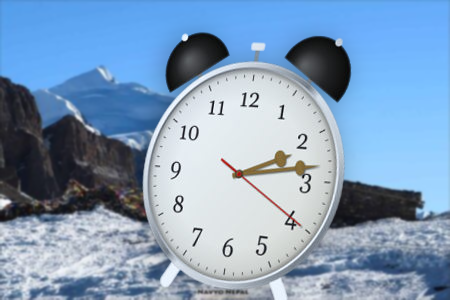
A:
2,13,20
